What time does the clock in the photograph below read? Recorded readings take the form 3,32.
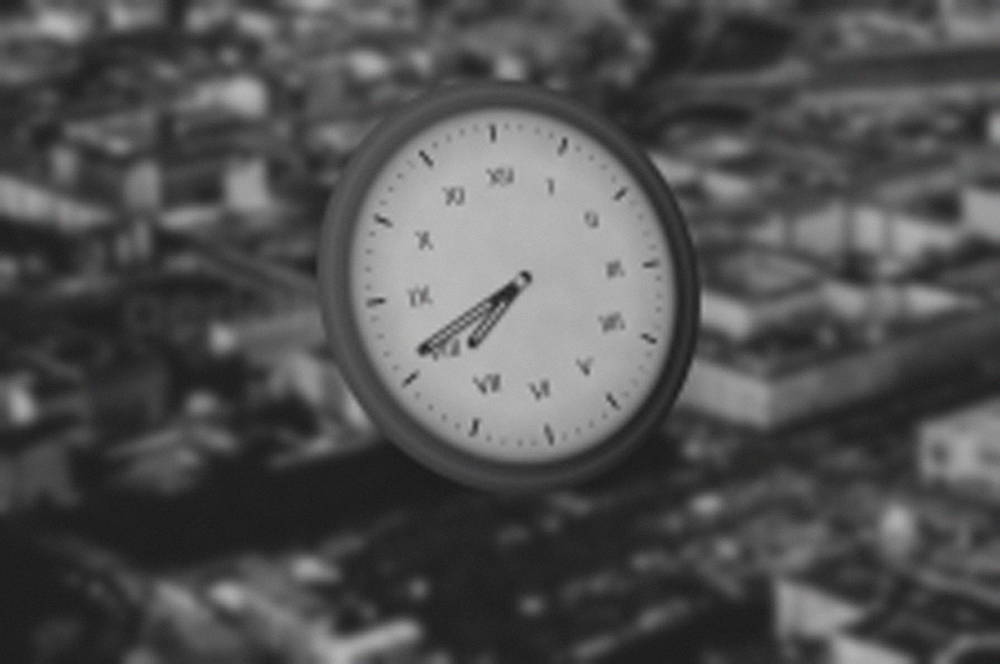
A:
7,41
